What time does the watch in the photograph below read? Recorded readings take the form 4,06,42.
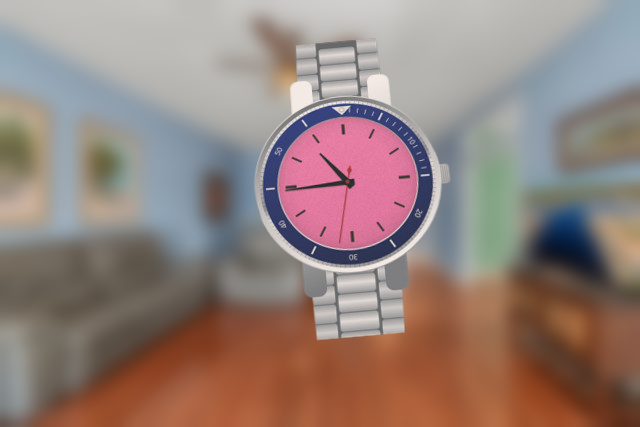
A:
10,44,32
